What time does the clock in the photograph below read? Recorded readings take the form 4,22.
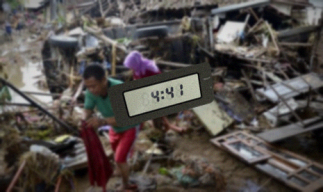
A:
4,41
